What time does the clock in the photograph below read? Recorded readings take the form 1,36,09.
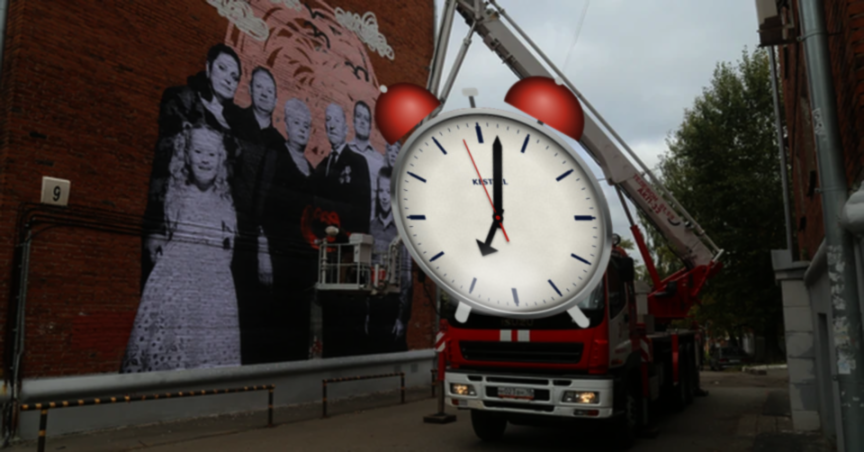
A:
7,01,58
